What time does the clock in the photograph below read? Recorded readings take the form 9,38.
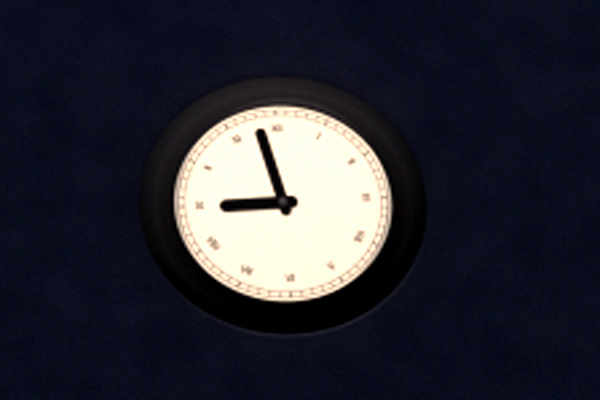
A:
8,58
